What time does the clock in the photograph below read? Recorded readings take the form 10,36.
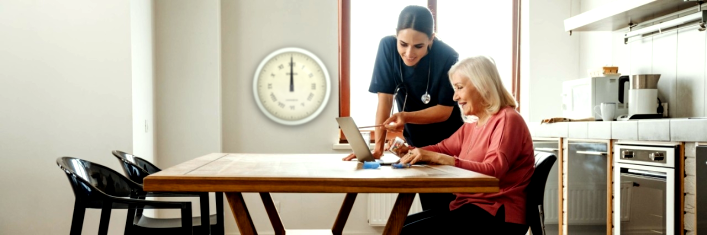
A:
12,00
